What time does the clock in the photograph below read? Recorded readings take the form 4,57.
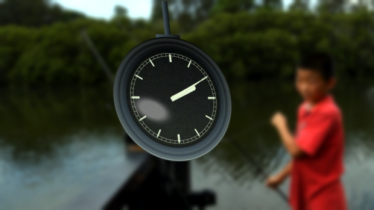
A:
2,10
